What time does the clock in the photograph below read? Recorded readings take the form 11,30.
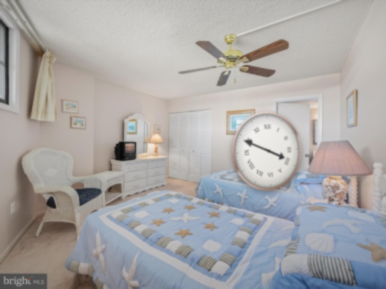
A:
3,49
